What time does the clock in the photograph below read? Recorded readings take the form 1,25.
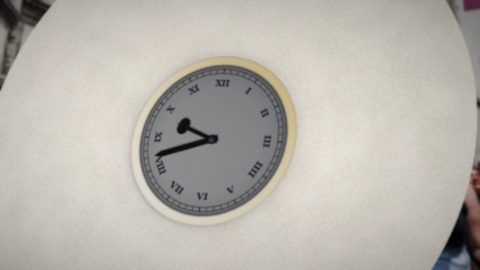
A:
9,42
